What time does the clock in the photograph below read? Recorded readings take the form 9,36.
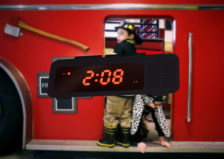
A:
2,08
